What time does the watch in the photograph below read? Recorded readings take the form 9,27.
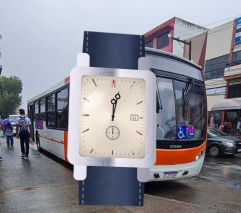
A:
12,02
